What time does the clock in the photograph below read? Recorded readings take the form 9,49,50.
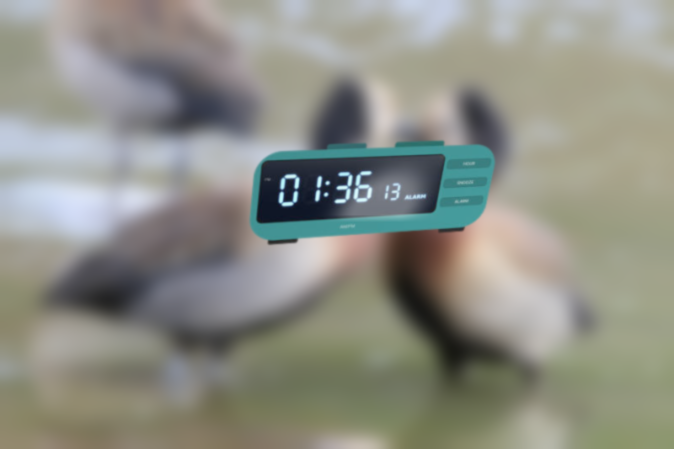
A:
1,36,13
